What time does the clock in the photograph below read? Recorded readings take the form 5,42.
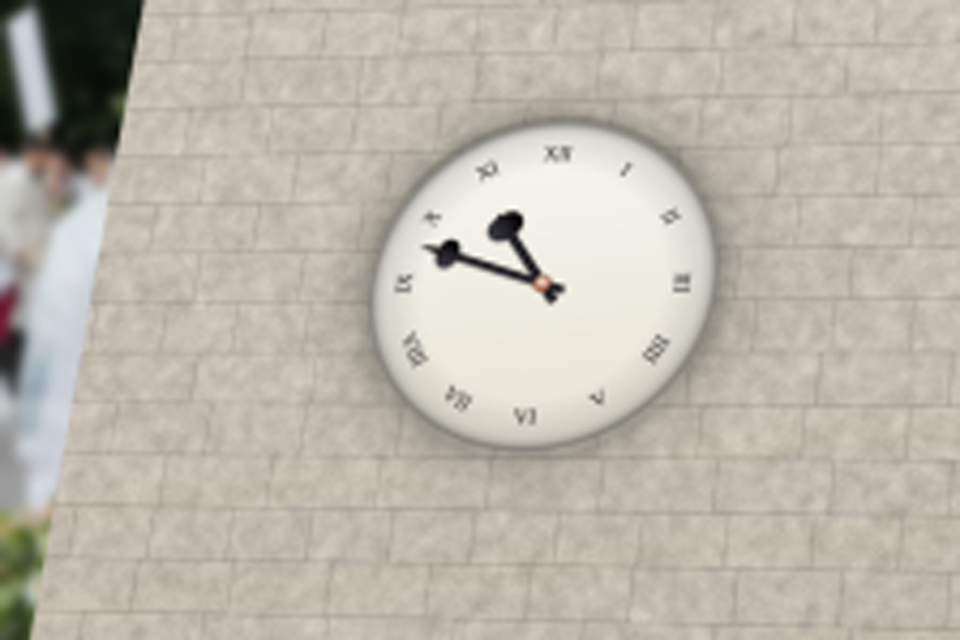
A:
10,48
